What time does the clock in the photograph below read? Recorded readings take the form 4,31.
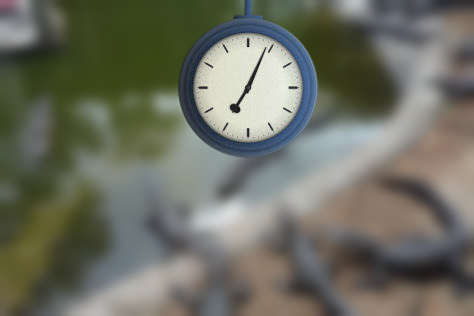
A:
7,04
